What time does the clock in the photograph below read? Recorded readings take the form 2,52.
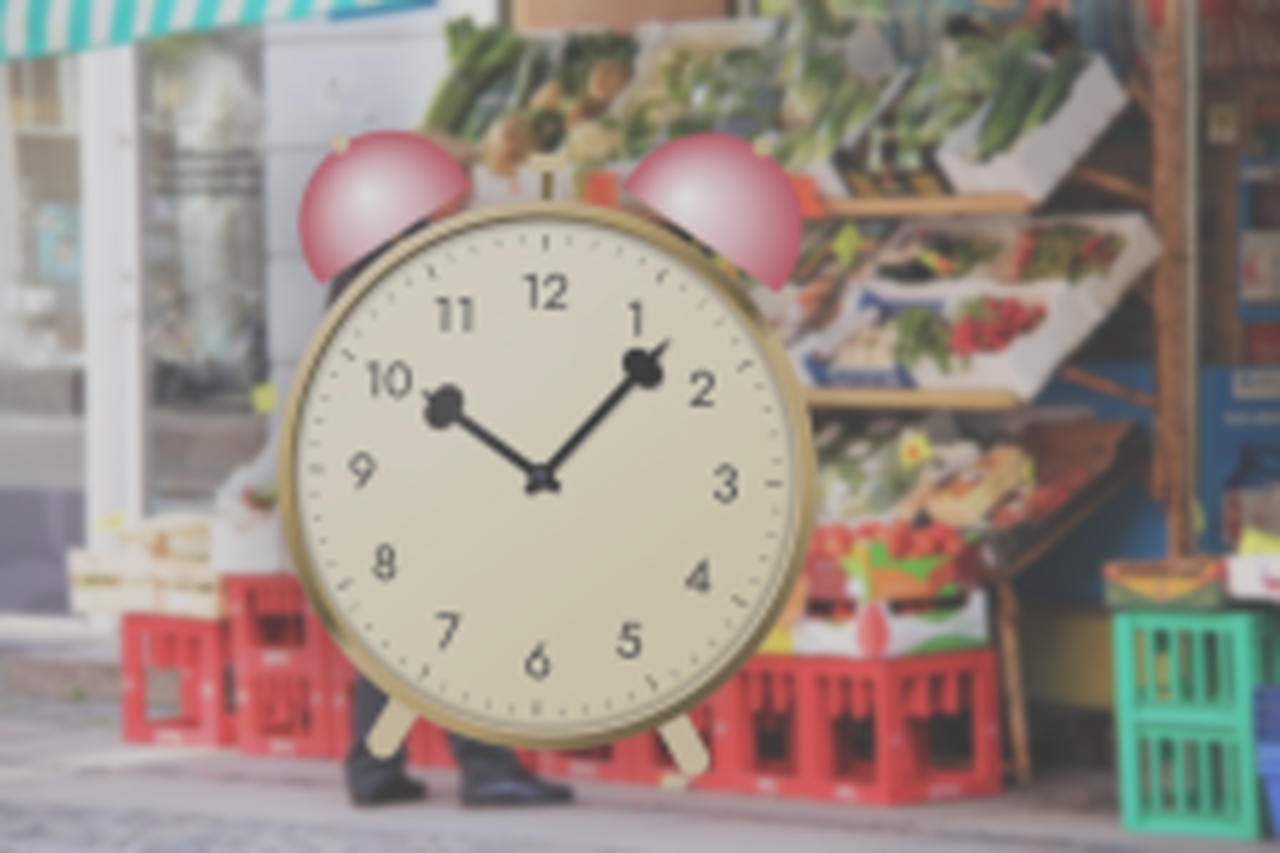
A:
10,07
